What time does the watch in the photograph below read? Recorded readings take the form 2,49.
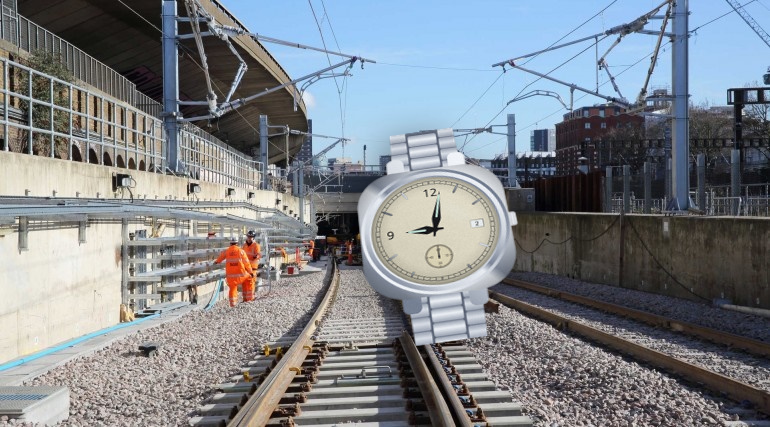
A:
9,02
